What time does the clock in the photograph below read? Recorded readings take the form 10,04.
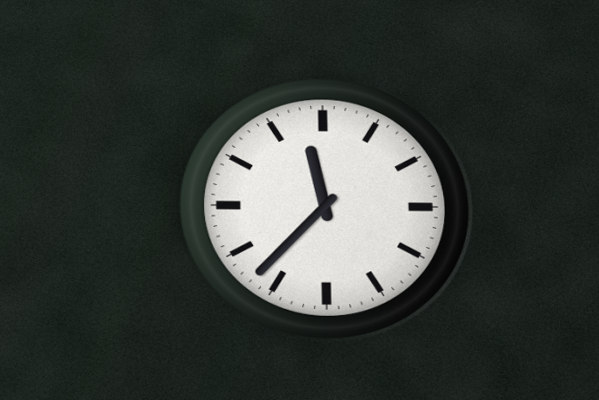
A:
11,37
